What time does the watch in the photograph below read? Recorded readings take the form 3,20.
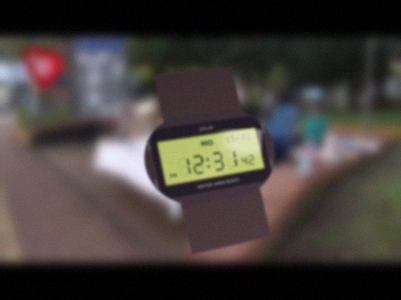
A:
12,31
